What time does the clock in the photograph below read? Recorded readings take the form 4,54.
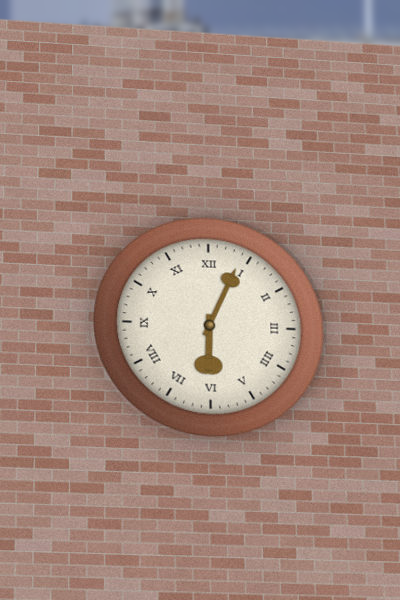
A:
6,04
